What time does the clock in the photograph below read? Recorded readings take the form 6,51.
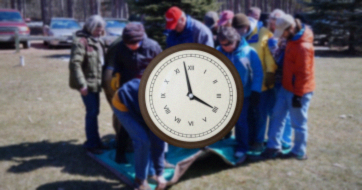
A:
3,58
